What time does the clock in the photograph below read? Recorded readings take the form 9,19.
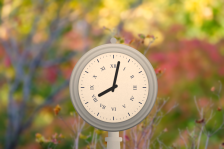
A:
8,02
